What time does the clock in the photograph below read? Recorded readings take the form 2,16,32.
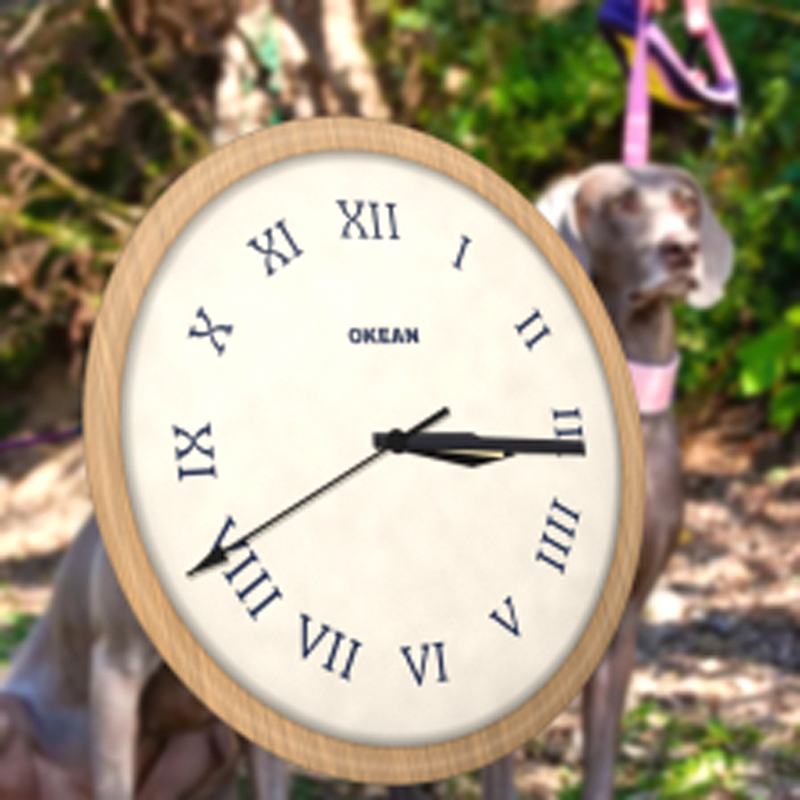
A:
3,15,41
